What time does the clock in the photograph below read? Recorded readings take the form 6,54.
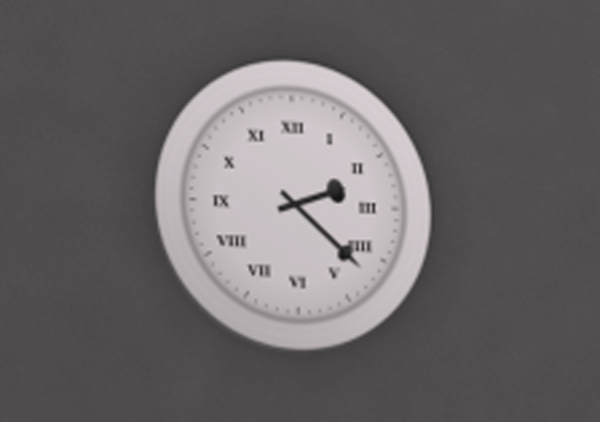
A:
2,22
